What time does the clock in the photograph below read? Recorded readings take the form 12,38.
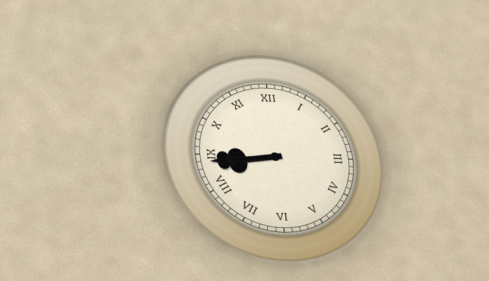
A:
8,44
